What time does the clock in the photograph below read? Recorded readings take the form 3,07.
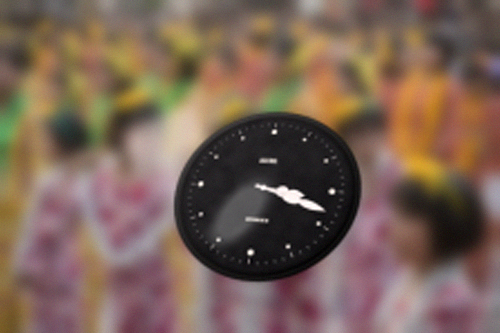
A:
3,18
